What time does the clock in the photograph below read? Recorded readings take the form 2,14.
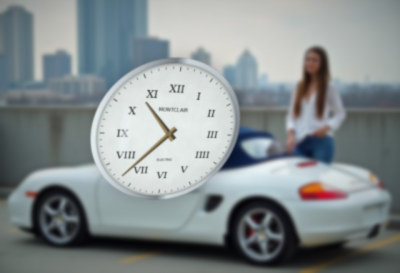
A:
10,37
